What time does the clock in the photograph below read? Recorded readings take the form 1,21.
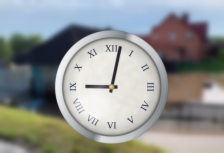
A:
9,02
